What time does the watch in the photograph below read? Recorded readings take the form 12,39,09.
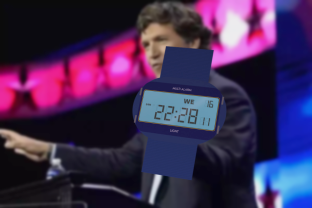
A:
22,28,11
